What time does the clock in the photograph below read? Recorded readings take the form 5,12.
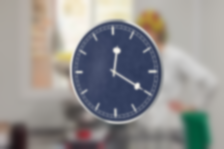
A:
12,20
